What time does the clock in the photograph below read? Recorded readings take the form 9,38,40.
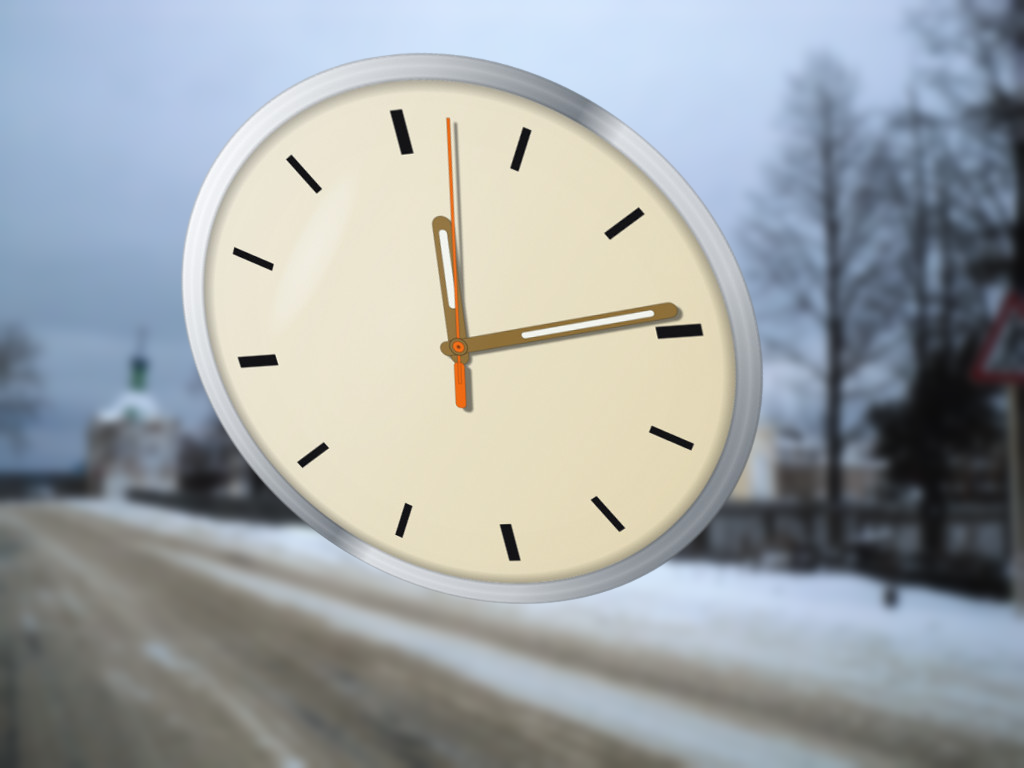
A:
12,14,02
